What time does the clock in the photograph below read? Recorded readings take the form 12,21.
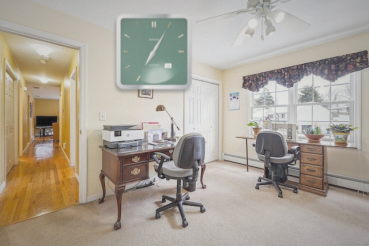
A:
7,05
